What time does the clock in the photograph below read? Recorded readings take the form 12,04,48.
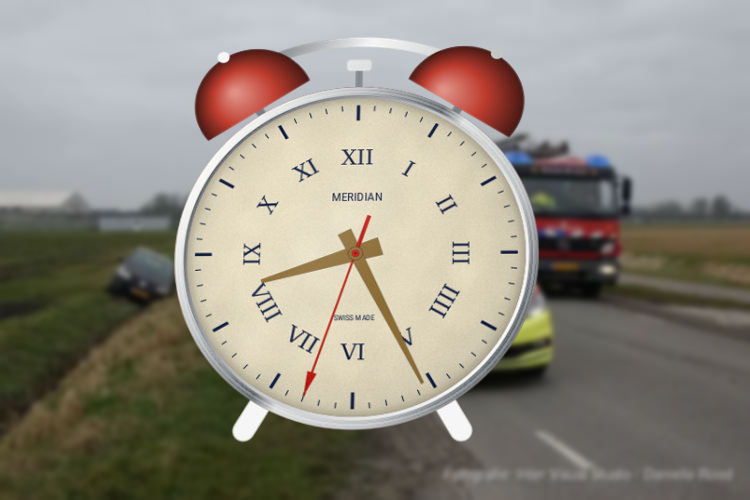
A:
8,25,33
